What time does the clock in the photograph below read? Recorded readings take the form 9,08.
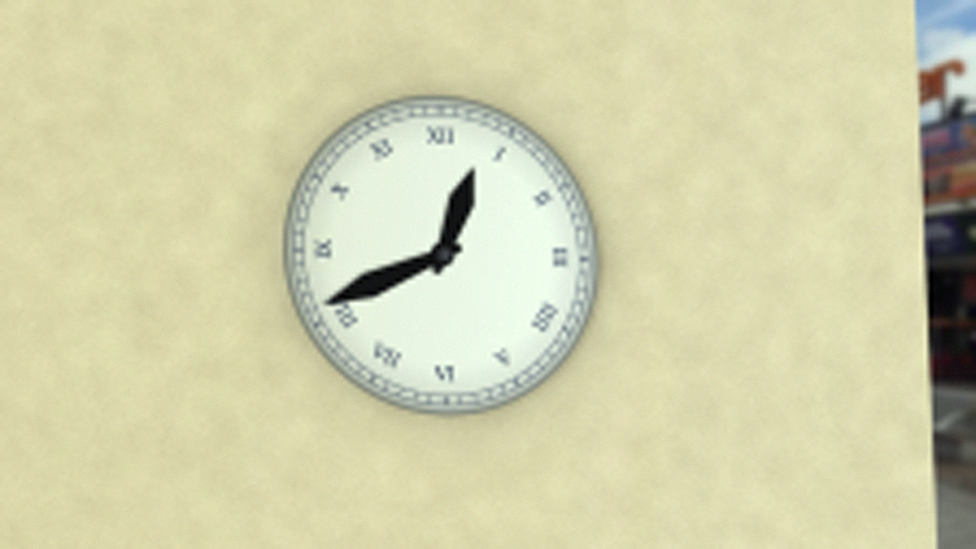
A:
12,41
